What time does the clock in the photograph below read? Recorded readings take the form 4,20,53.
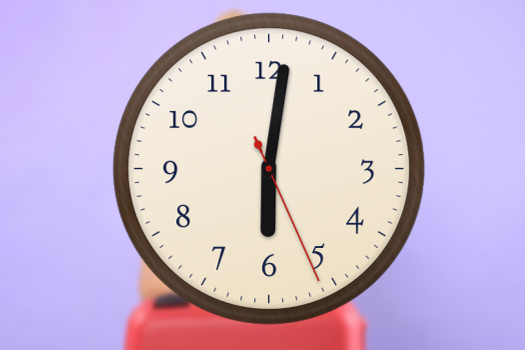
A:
6,01,26
